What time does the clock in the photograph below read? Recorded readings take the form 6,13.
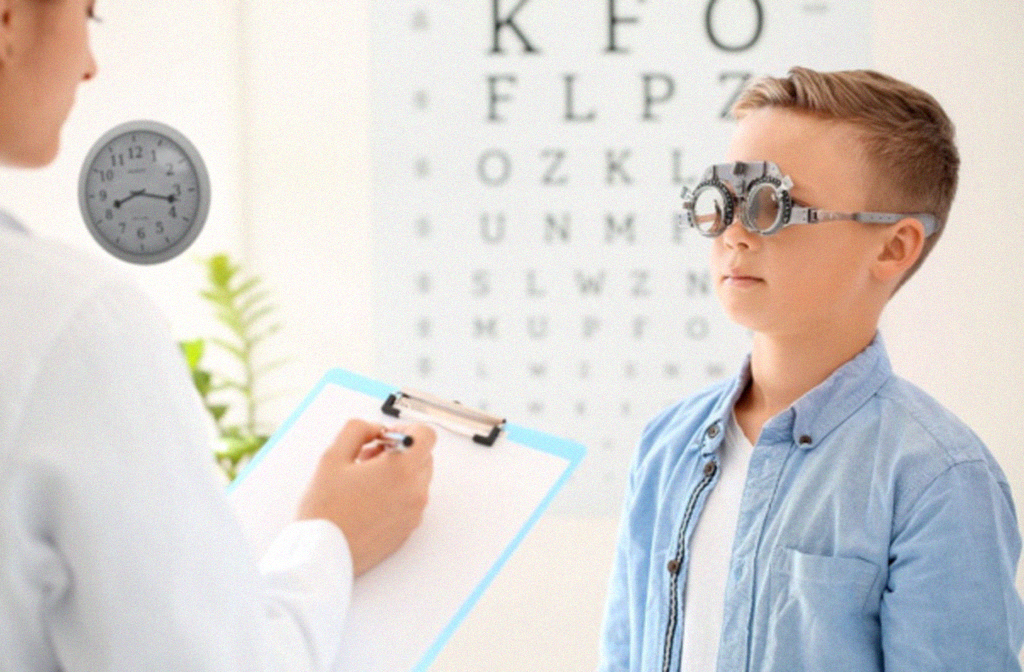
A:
8,17
